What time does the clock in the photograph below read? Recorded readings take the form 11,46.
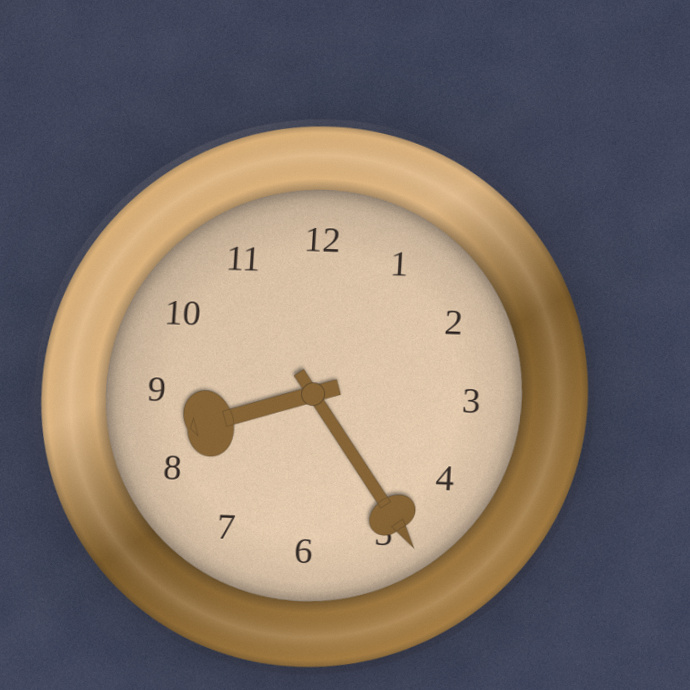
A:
8,24
